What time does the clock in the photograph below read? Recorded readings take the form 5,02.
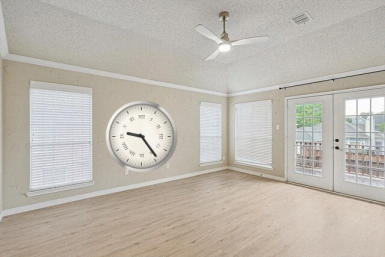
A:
9,24
